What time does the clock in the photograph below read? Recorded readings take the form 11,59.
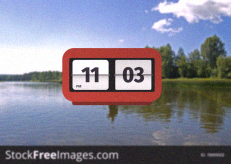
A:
11,03
